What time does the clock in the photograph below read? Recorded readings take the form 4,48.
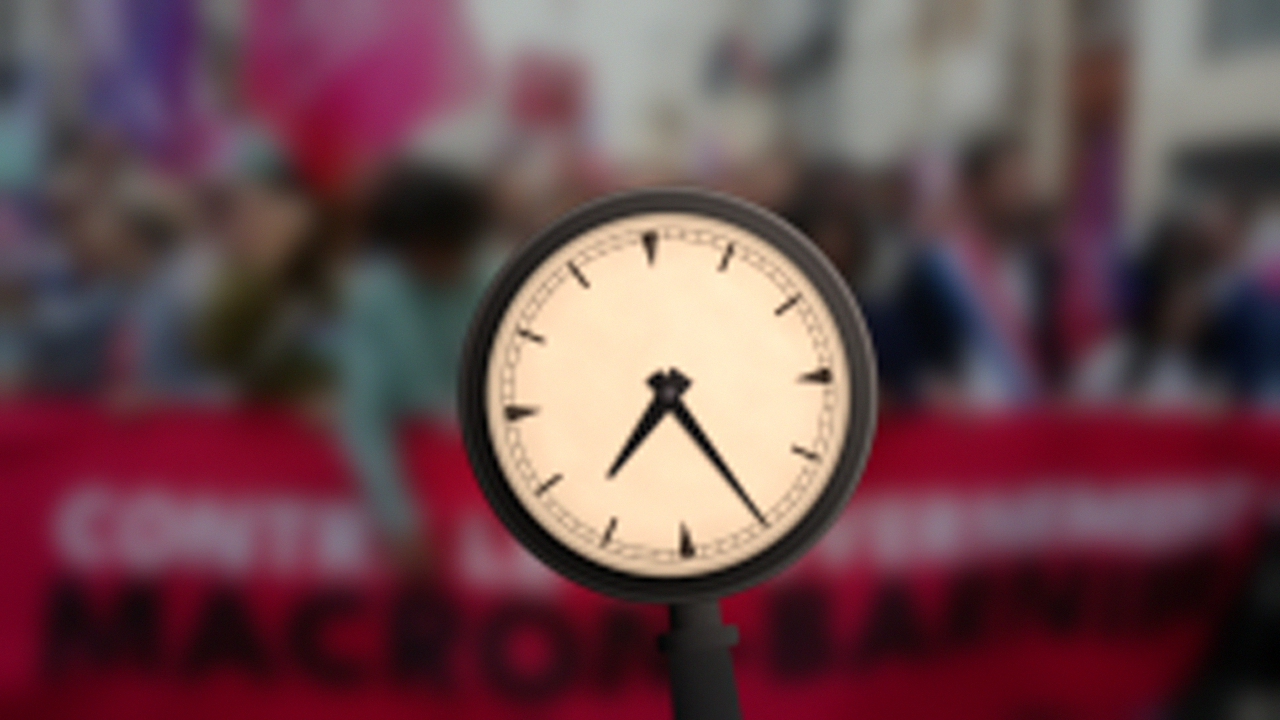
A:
7,25
